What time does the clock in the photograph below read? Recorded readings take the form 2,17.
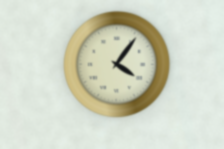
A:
4,06
